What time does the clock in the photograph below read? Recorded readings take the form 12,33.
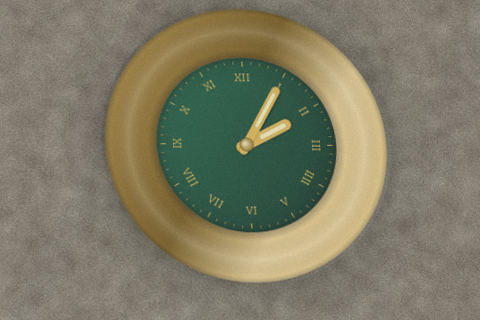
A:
2,05
